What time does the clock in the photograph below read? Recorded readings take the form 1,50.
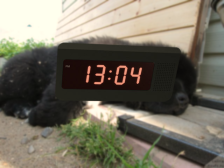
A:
13,04
